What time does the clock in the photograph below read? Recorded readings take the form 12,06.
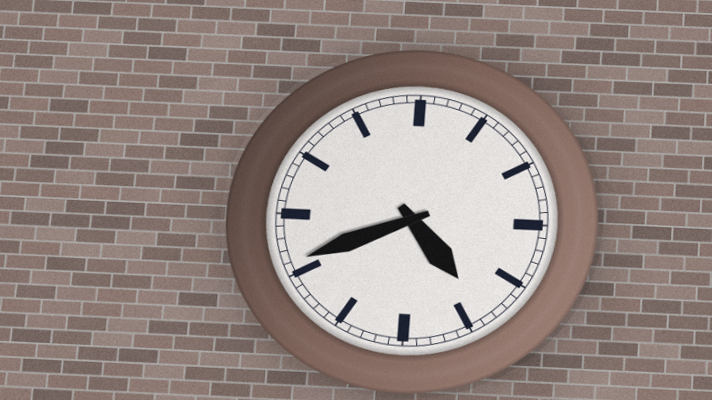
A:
4,41
